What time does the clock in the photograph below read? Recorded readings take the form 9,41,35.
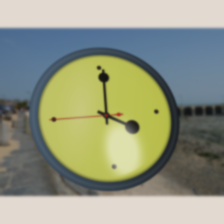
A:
4,00,45
